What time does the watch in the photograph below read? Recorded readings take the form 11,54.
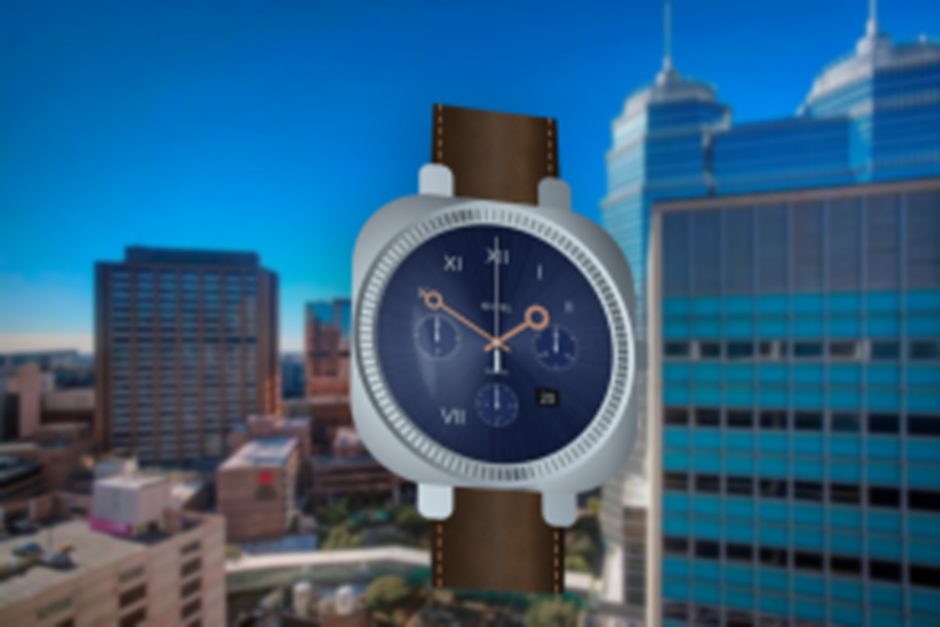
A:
1,50
